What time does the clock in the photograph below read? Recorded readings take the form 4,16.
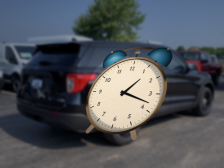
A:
1,18
